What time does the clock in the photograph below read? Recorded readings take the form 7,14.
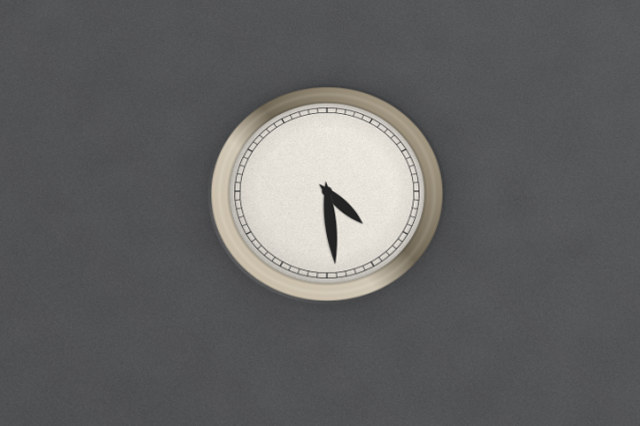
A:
4,29
